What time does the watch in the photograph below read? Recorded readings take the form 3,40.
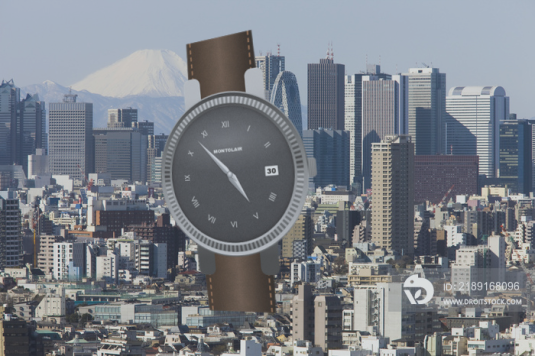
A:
4,53
